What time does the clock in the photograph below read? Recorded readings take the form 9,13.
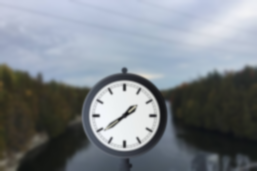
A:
1,39
